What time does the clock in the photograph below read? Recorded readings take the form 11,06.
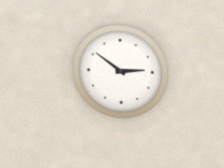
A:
2,51
